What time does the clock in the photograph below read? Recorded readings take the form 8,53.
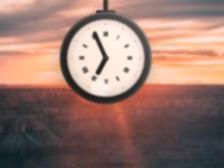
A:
6,56
